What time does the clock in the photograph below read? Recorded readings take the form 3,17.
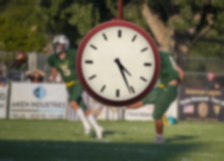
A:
4,26
